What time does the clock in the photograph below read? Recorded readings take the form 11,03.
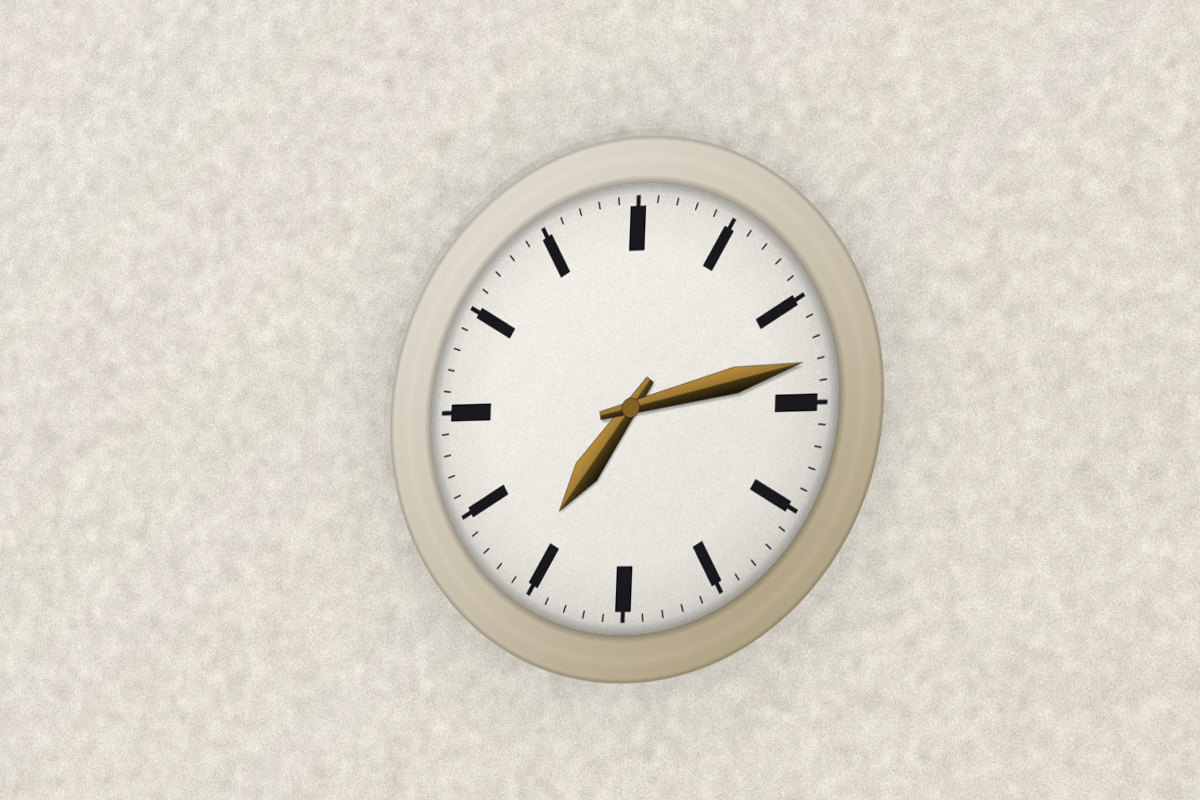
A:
7,13
